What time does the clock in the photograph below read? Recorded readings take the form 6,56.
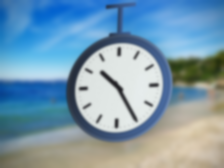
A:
10,25
